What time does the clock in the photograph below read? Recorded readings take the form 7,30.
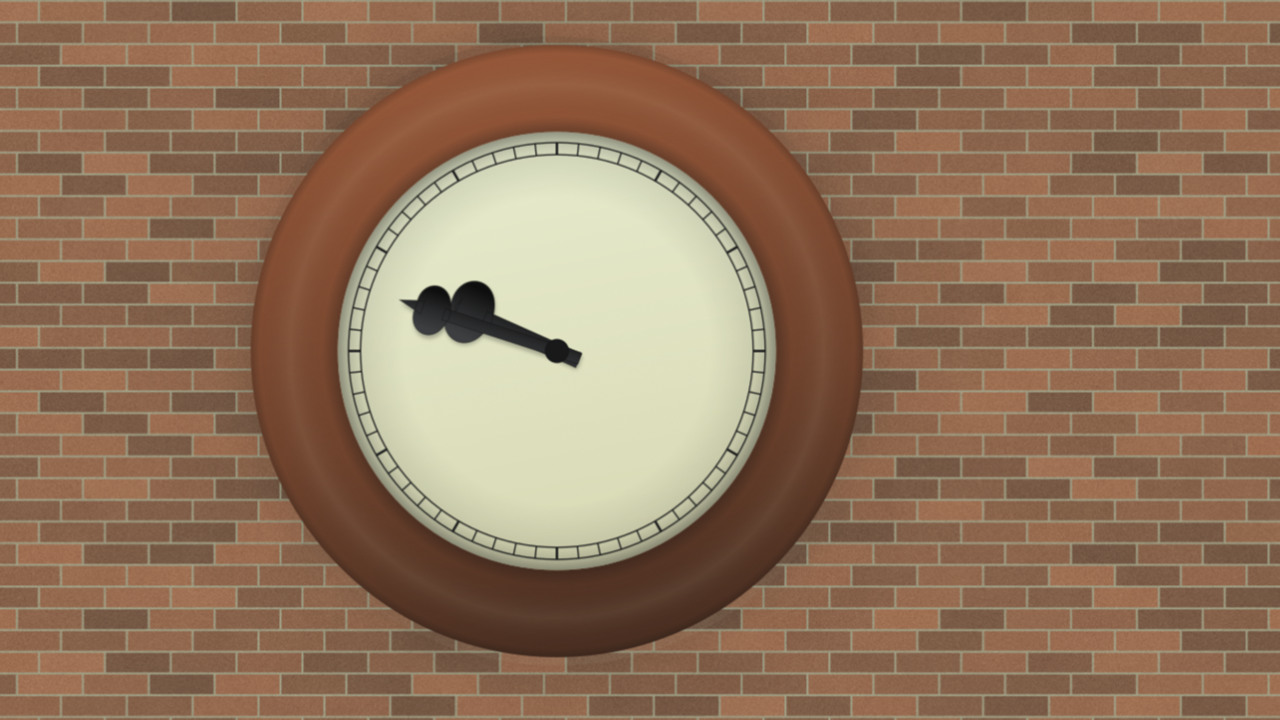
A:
9,48
